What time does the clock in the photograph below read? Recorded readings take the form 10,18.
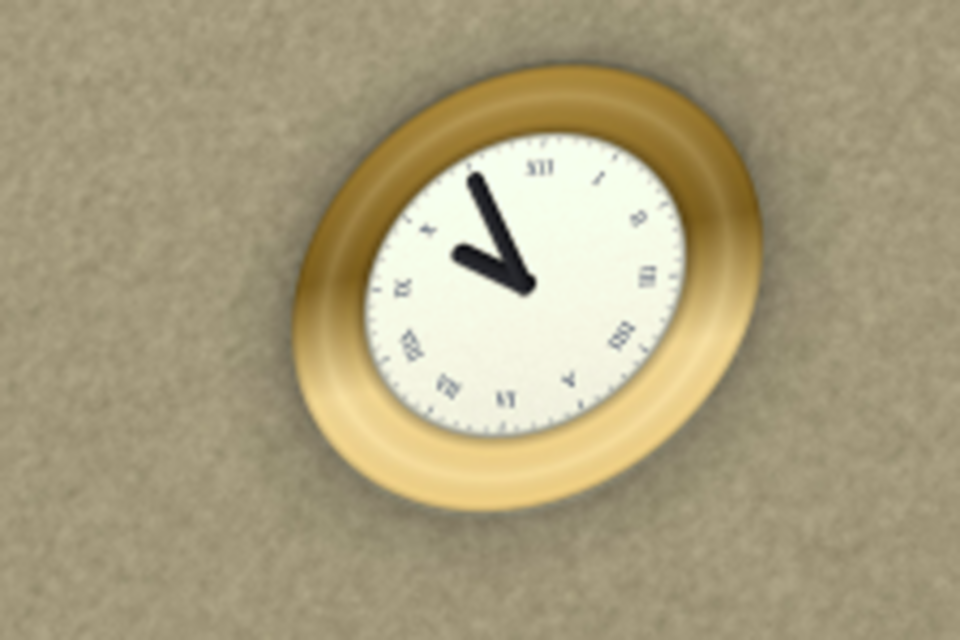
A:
9,55
